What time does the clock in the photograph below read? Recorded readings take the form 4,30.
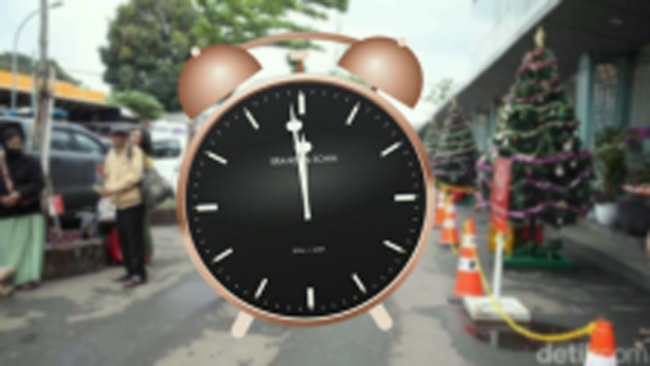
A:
11,59
